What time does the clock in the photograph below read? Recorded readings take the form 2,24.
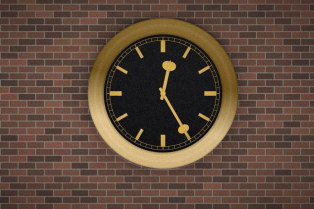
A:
12,25
